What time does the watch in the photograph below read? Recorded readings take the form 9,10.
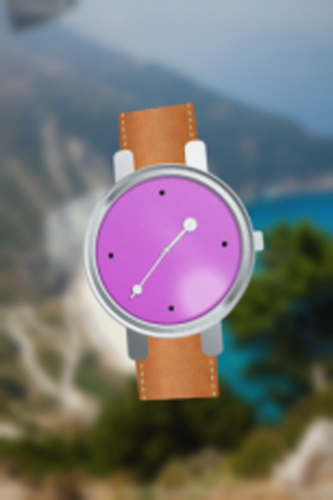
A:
1,37
